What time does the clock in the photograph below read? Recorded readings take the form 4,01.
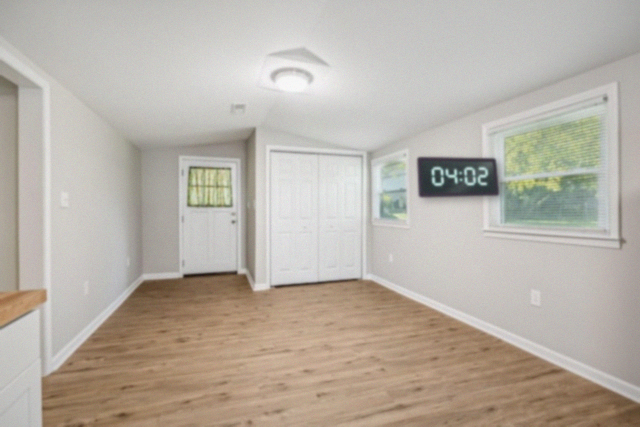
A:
4,02
